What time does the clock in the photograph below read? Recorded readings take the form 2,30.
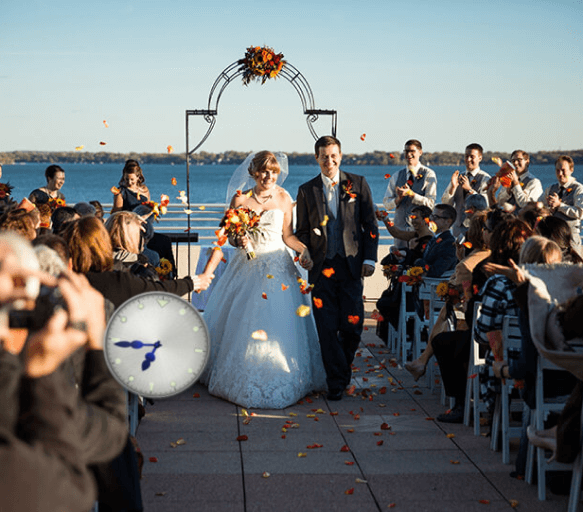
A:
6,44
